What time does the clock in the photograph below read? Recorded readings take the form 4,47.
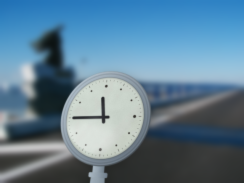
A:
11,45
